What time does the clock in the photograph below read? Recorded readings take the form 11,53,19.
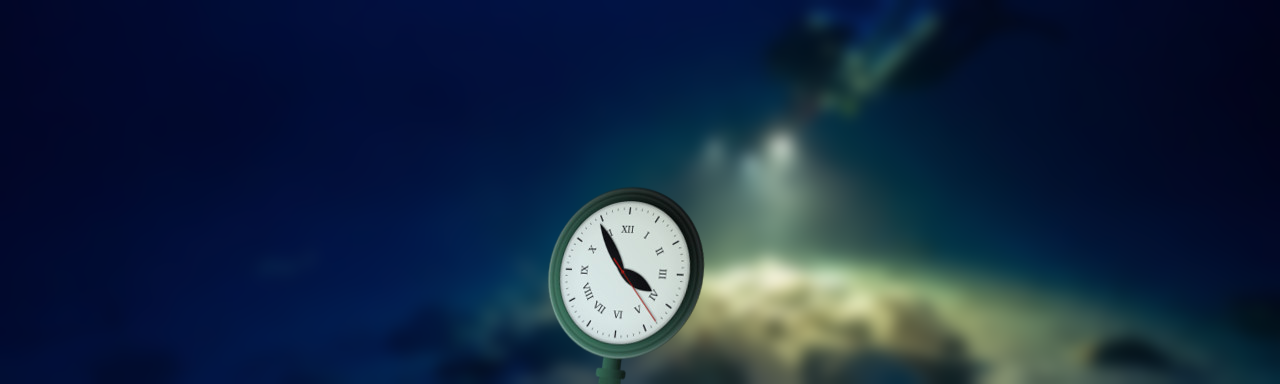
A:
3,54,23
